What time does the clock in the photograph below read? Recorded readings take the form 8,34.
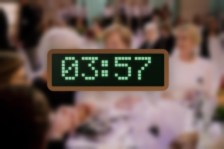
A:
3,57
